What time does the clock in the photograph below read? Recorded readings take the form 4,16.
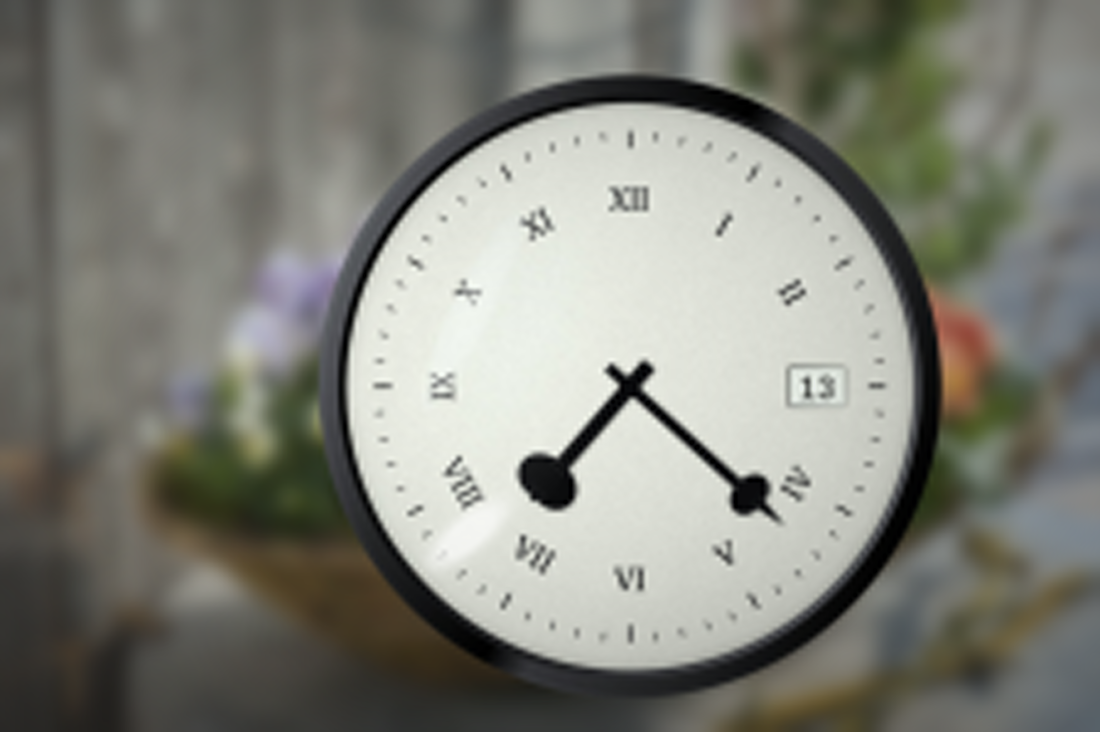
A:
7,22
